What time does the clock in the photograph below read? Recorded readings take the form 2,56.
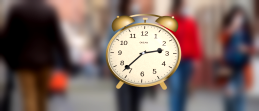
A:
2,37
